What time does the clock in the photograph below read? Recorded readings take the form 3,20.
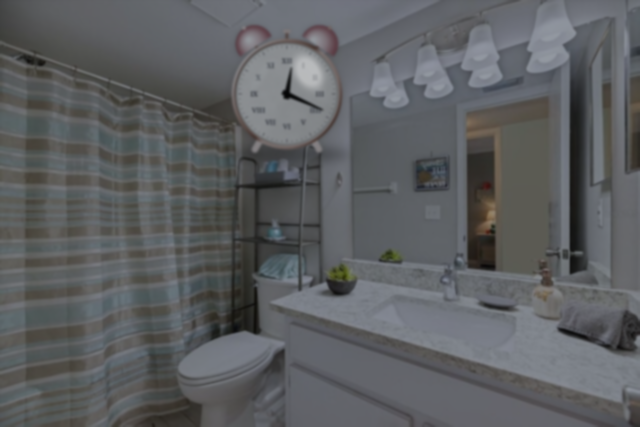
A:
12,19
